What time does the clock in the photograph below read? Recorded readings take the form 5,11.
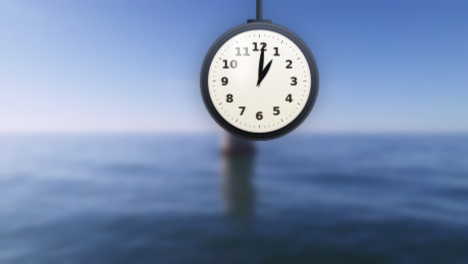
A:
1,01
